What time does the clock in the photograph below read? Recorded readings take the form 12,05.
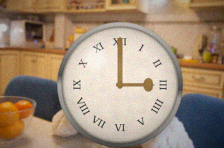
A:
3,00
